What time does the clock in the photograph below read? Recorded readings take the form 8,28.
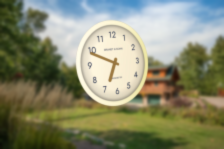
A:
6,49
